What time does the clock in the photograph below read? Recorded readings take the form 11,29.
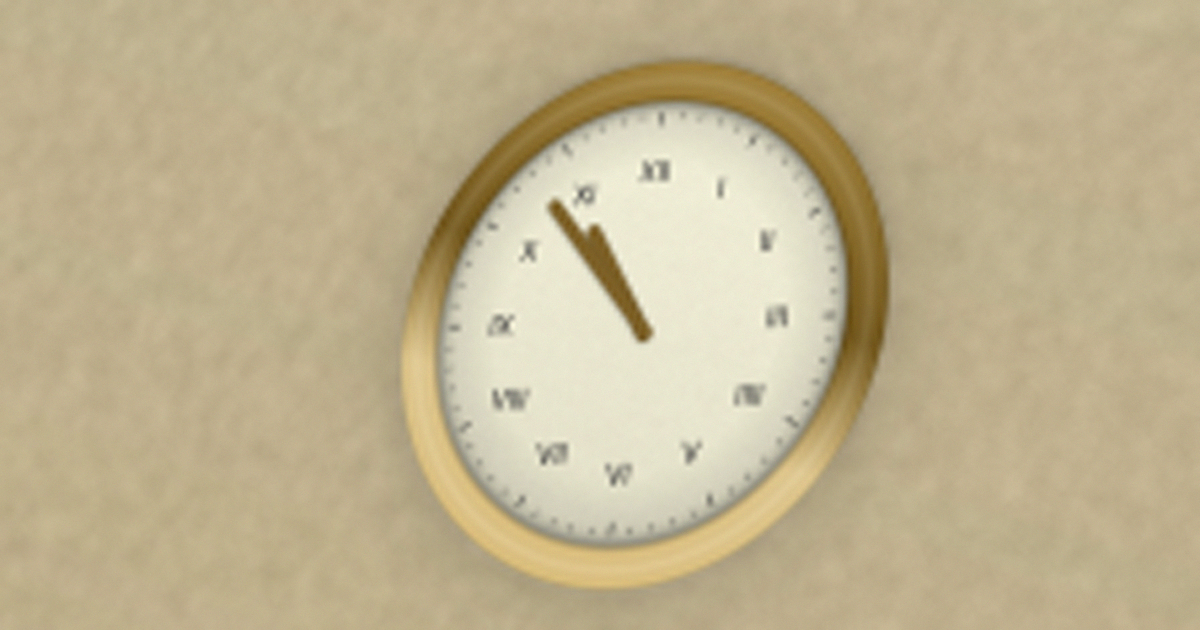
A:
10,53
